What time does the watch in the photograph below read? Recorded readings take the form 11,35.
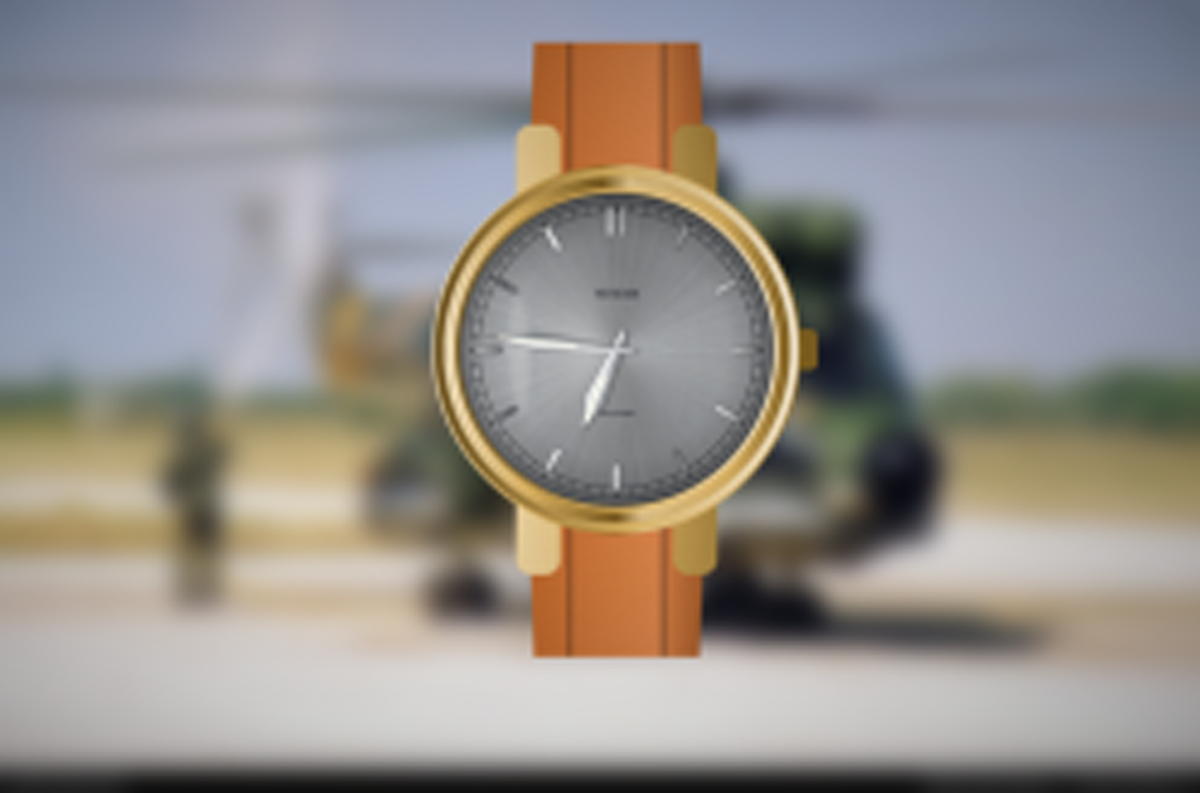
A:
6,46
